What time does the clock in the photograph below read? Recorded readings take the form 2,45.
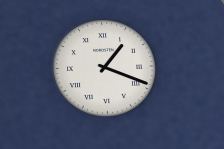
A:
1,19
